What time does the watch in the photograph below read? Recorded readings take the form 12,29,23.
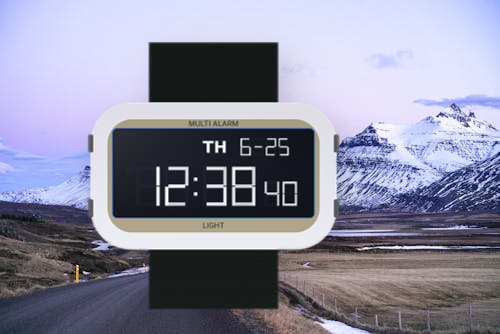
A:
12,38,40
